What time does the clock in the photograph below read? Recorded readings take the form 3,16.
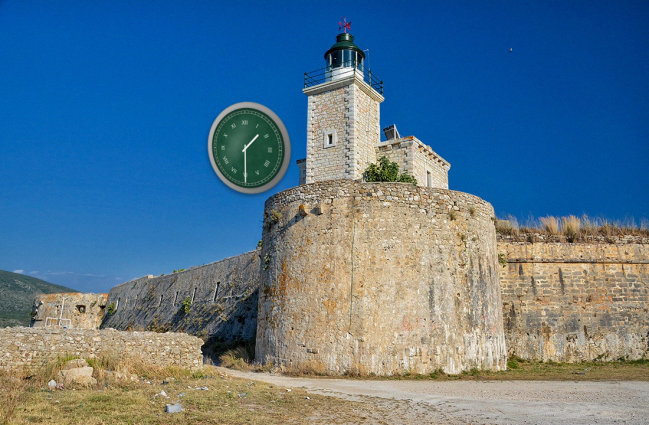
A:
1,30
